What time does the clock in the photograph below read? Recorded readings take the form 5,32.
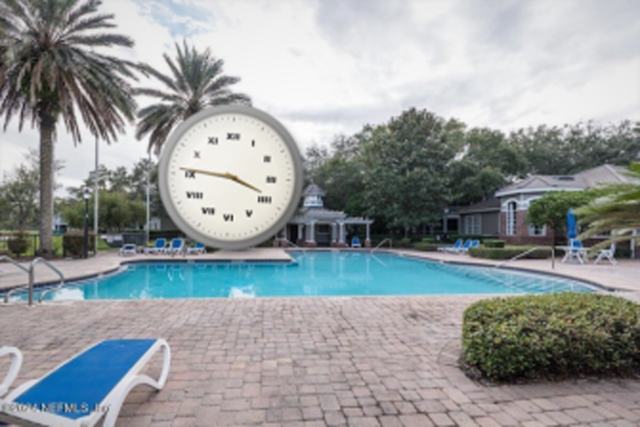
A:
3,46
